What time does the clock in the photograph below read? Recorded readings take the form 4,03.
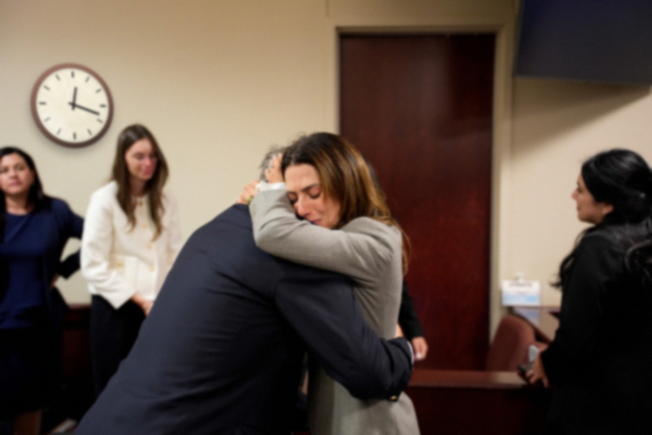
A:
12,18
